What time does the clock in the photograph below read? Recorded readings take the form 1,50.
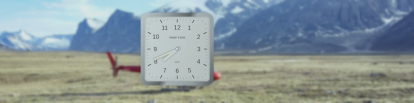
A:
7,41
